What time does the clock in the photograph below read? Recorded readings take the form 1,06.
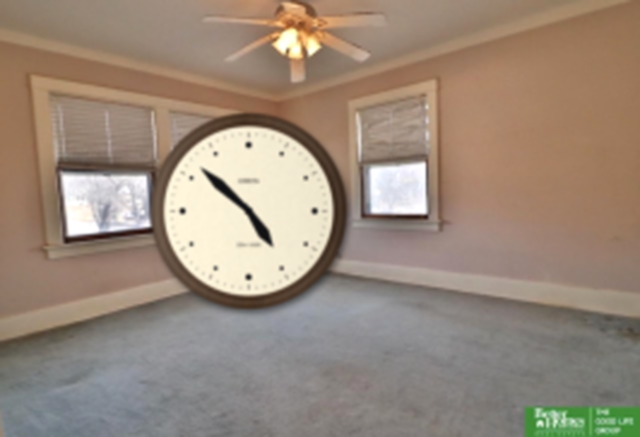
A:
4,52
